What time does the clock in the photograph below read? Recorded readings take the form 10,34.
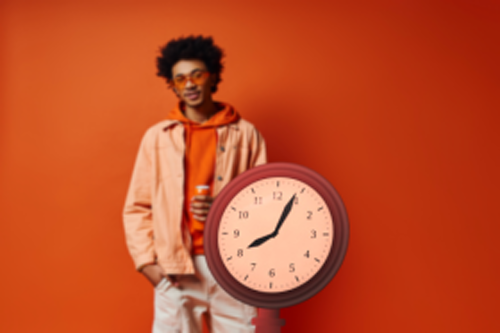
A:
8,04
